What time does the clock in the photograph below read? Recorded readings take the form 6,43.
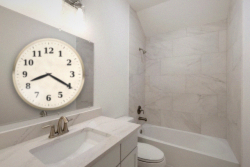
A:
8,20
